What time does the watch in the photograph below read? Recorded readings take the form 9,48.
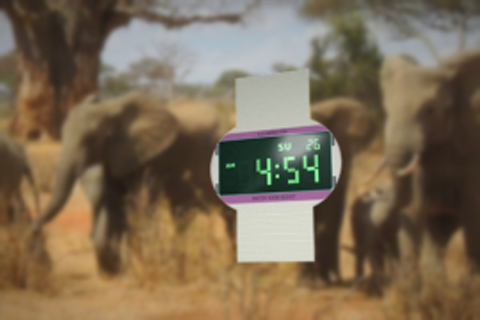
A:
4,54
